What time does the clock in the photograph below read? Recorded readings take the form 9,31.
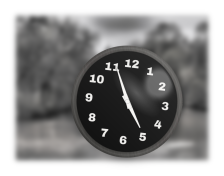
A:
4,56
